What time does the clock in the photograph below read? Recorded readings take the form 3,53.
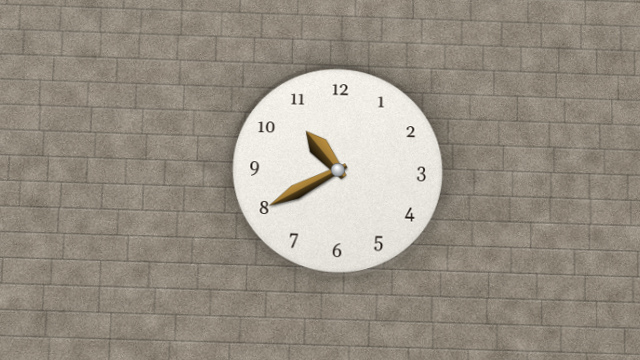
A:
10,40
